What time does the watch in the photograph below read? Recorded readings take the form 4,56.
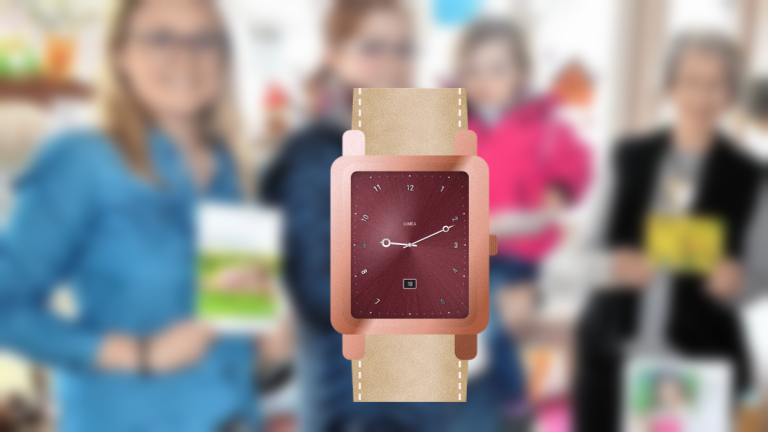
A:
9,11
